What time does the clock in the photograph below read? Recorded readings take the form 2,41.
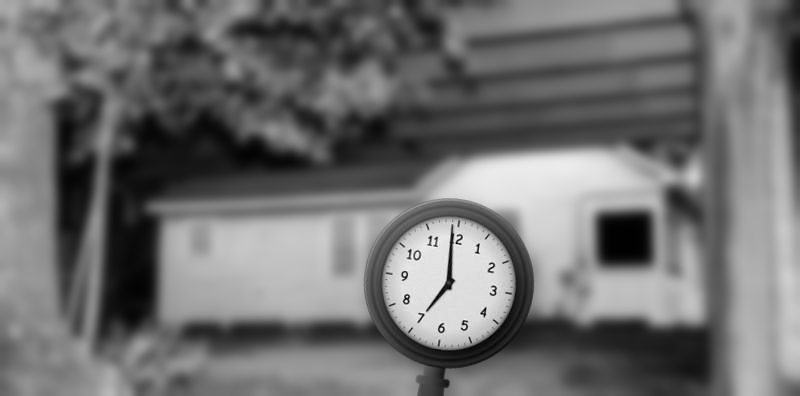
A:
6,59
